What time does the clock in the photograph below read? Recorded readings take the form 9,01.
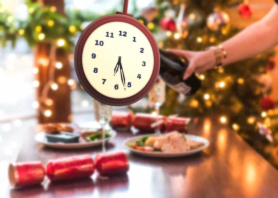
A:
6,27
